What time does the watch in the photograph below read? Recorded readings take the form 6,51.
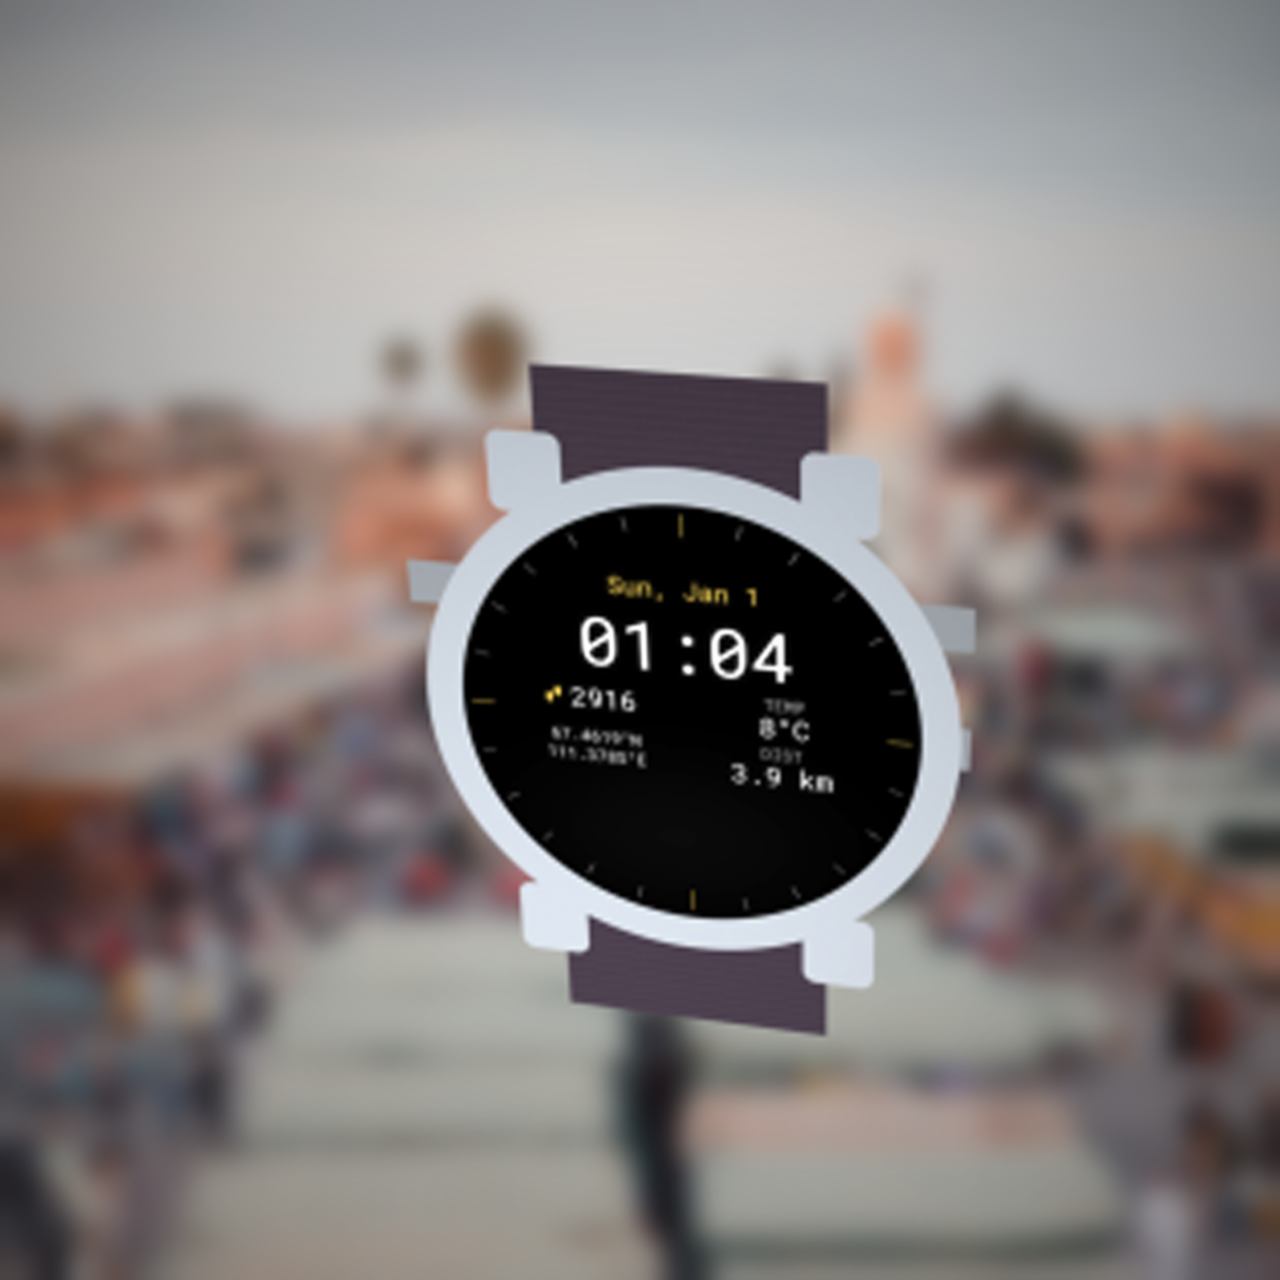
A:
1,04
